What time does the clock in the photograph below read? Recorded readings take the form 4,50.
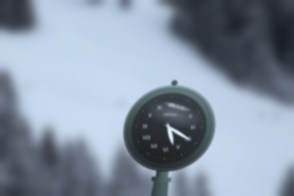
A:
5,20
